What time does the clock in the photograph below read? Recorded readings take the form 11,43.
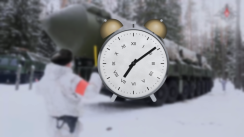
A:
7,09
